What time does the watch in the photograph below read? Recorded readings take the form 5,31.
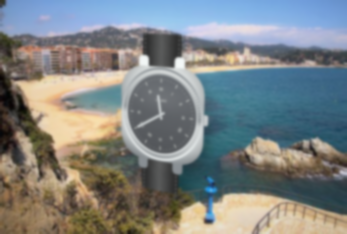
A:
11,40
